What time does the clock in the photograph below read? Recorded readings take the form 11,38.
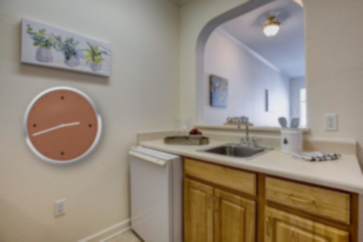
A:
2,42
